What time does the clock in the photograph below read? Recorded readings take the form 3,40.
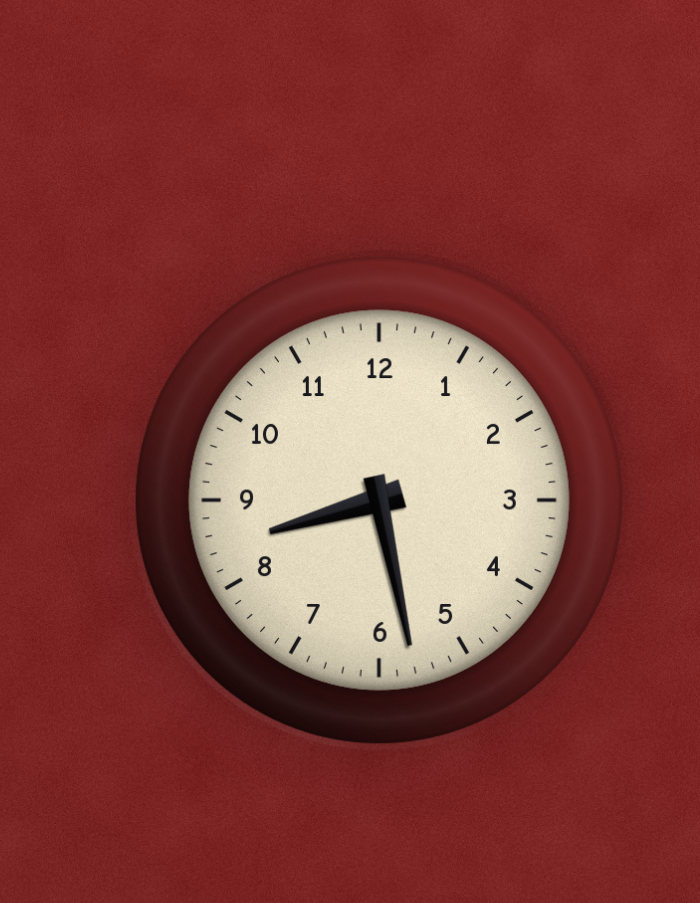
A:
8,28
